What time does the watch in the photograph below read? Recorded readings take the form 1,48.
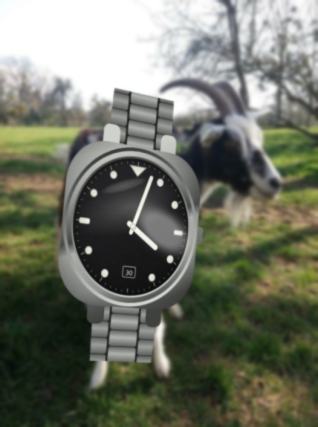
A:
4,03
